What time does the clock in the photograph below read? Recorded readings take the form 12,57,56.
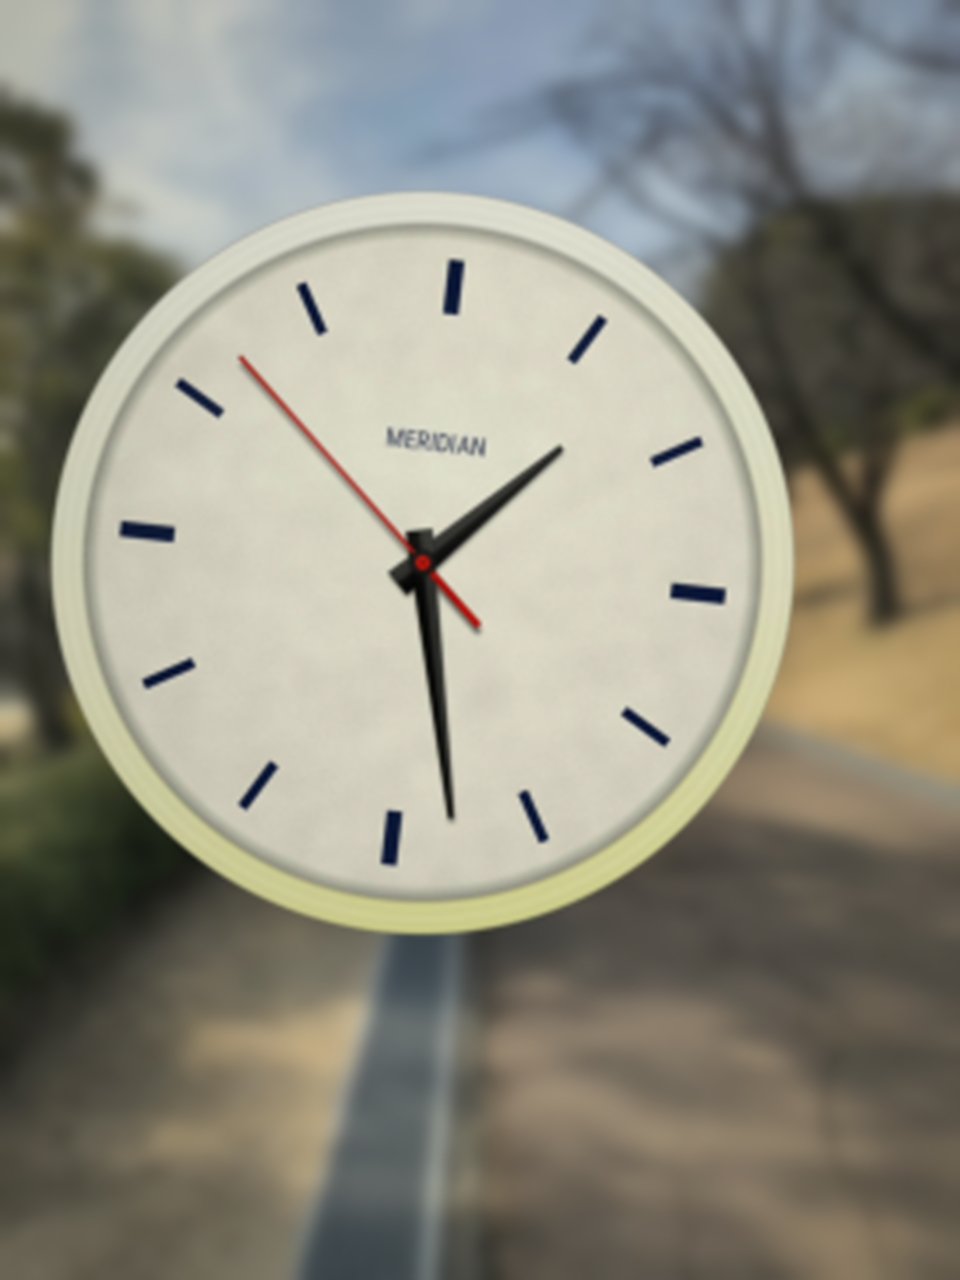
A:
1,27,52
